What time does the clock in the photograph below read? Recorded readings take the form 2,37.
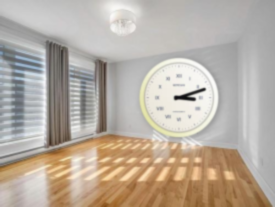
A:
3,12
